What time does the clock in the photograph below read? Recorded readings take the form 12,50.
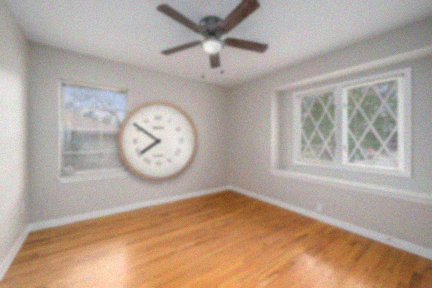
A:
7,51
